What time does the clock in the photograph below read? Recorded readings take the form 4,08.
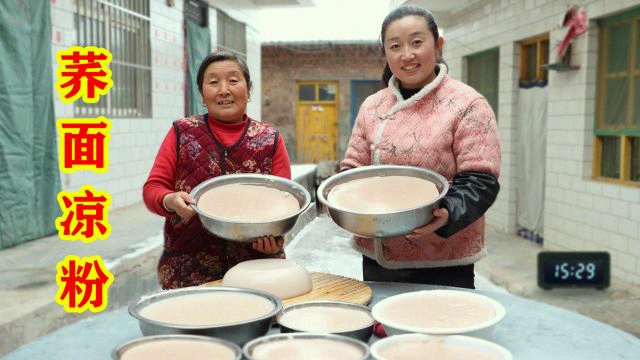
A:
15,29
